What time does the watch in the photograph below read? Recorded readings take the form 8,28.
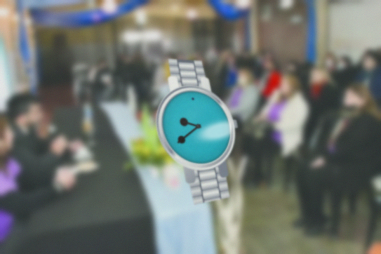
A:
9,40
